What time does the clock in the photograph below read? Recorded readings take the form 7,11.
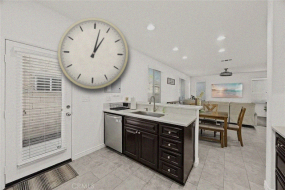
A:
1,02
